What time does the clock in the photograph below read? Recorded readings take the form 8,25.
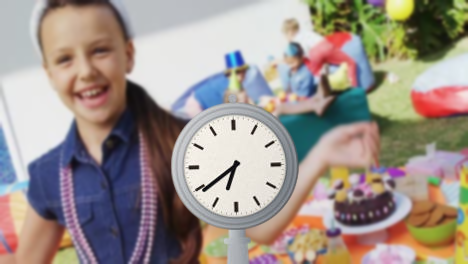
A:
6,39
